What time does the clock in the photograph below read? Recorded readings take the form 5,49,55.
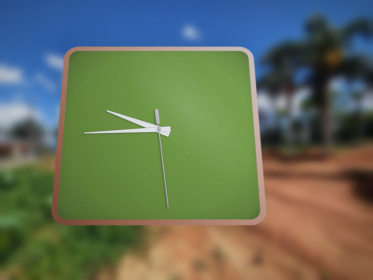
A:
9,44,29
